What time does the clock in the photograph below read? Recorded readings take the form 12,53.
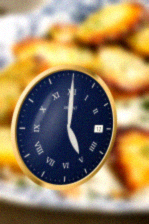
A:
5,00
